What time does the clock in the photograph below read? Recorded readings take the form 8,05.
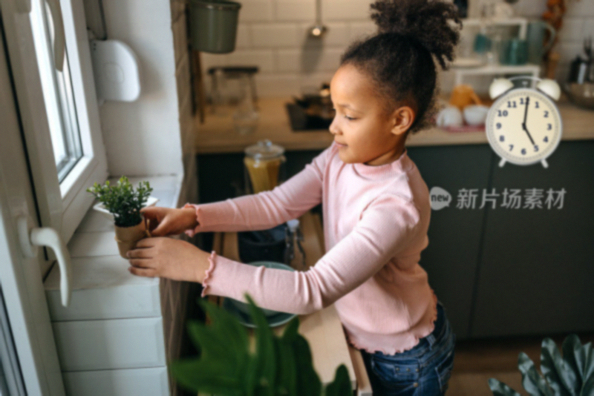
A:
5,01
